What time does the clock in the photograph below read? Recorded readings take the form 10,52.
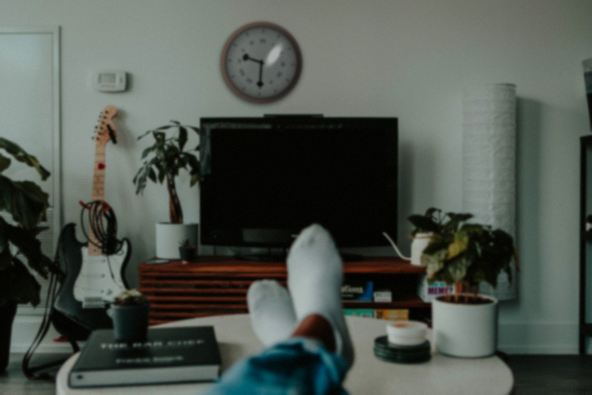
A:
9,30
